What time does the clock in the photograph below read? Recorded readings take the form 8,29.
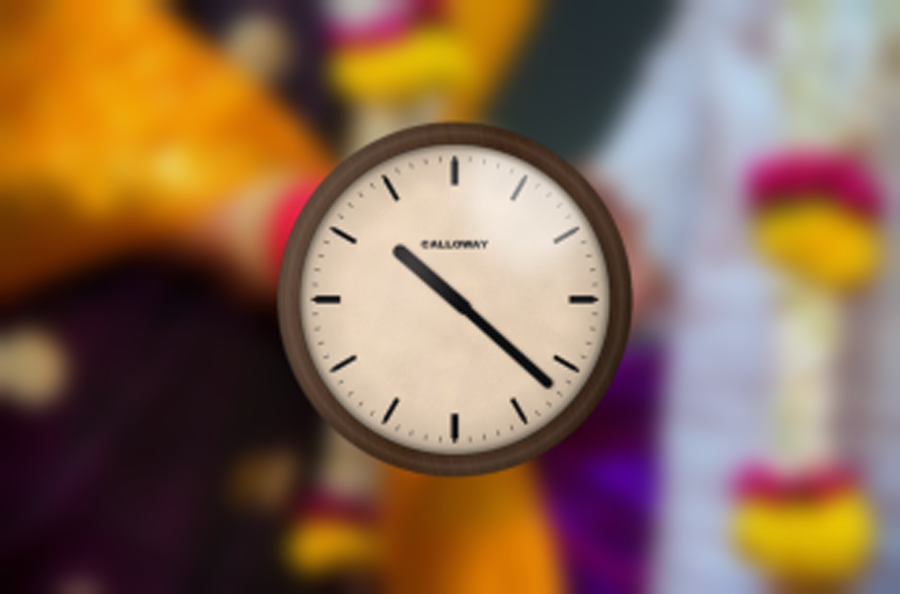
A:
10,22
